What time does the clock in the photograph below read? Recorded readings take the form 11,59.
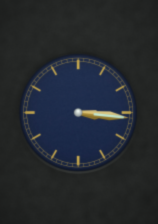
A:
3,16
